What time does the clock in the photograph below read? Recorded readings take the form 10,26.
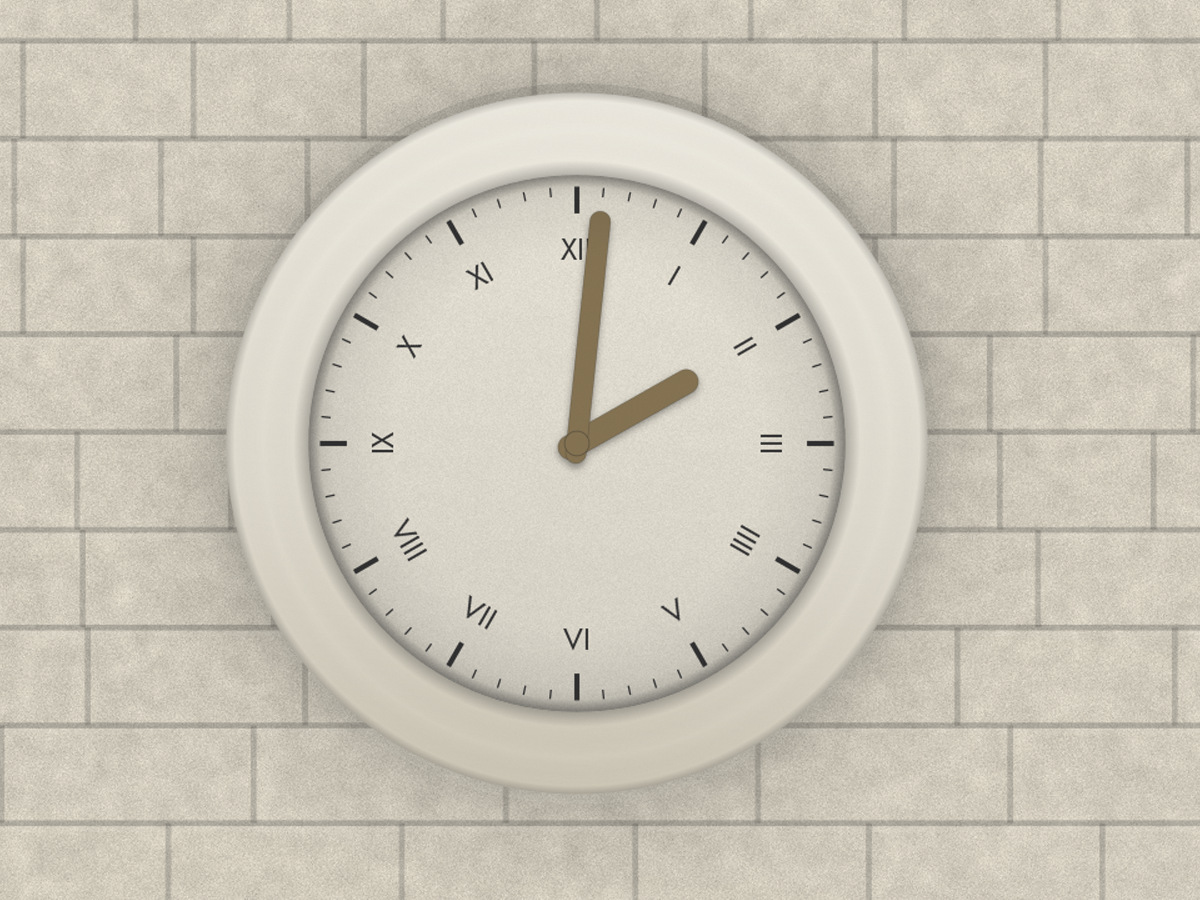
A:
2,01
